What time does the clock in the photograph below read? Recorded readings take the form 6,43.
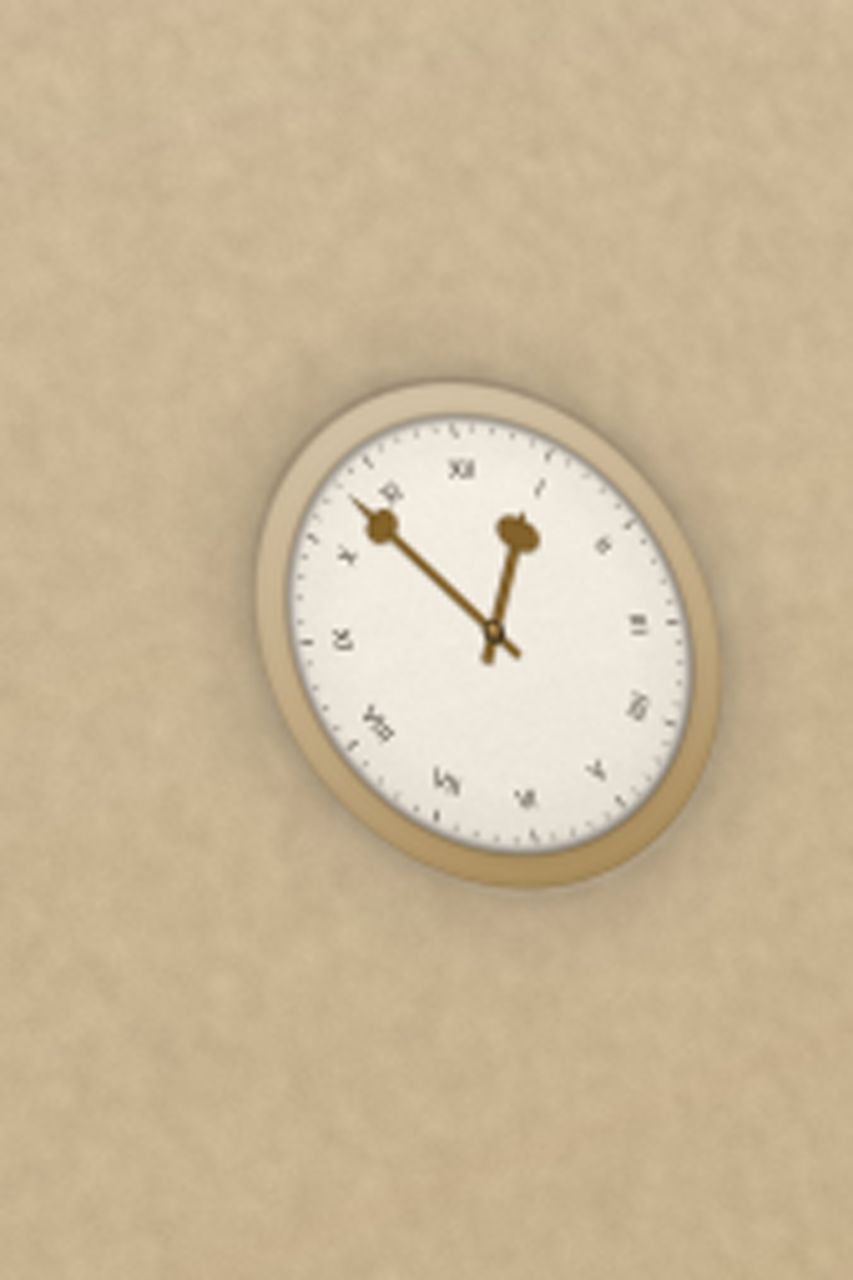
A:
12,53
